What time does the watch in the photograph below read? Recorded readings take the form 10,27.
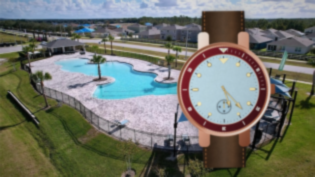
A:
5,23
